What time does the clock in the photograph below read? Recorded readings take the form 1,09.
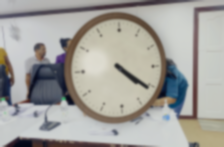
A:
4,21
